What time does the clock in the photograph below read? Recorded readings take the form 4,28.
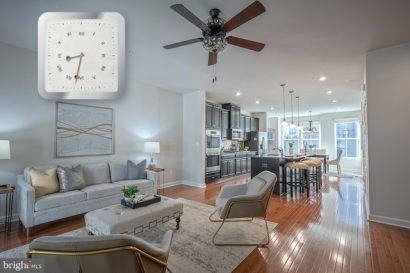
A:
8,32
